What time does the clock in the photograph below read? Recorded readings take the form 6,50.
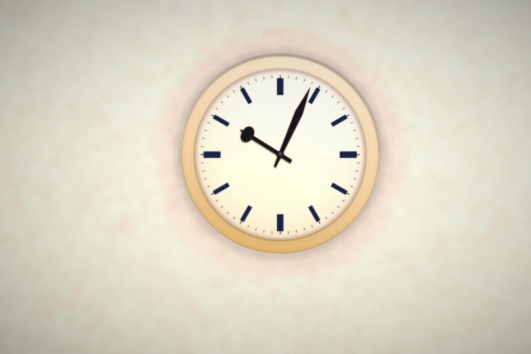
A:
10,04
